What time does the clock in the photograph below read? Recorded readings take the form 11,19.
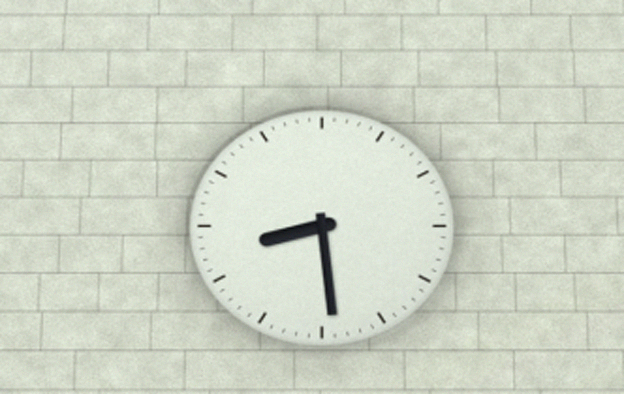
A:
8,29
